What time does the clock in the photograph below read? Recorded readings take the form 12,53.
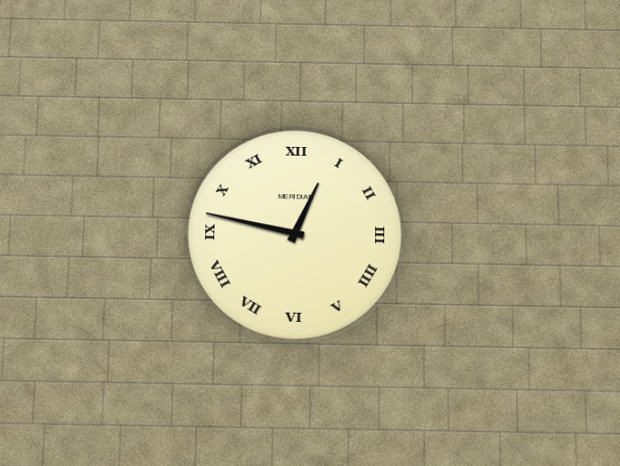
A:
12,47
